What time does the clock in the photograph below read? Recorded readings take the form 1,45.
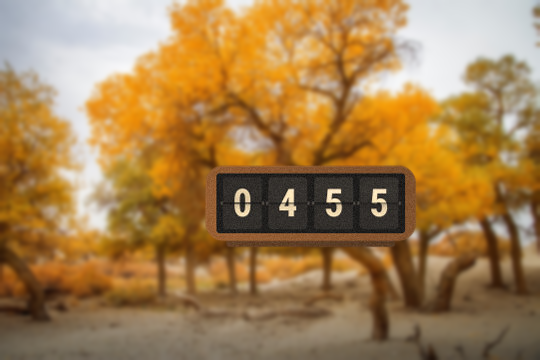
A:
4,55
